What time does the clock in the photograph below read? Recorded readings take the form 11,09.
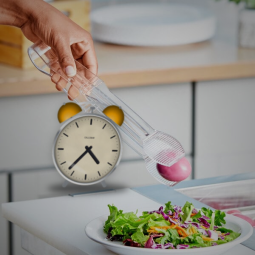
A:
4,37
